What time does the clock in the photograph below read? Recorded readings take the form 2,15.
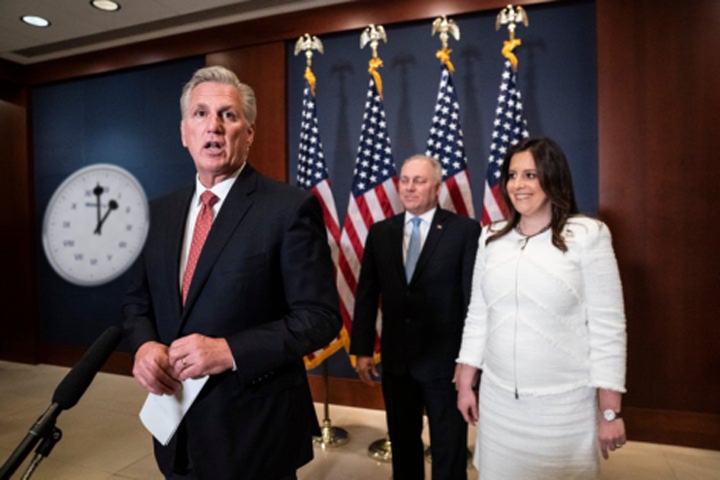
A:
12,58
